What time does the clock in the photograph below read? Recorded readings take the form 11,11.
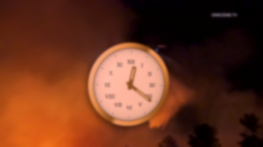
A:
12,21
